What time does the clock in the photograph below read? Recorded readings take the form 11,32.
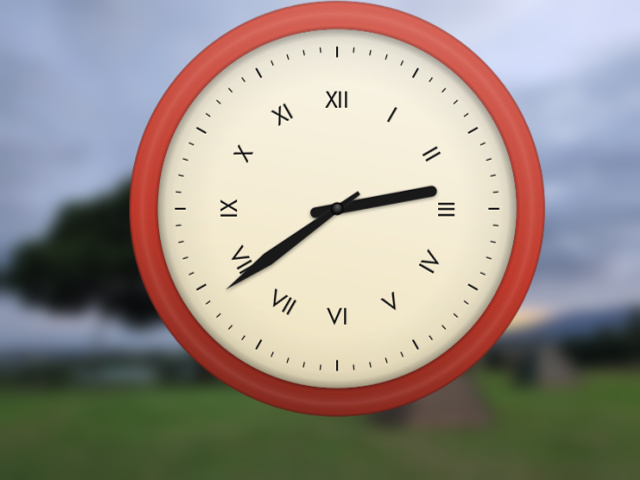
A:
2,39
